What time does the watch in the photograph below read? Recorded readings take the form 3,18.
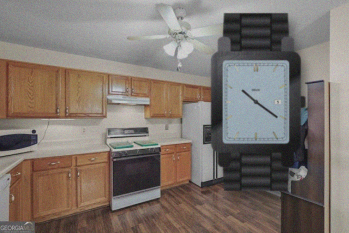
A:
10,21
